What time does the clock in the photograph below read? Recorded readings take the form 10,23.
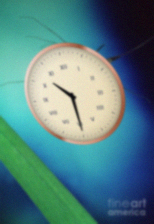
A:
10,30
